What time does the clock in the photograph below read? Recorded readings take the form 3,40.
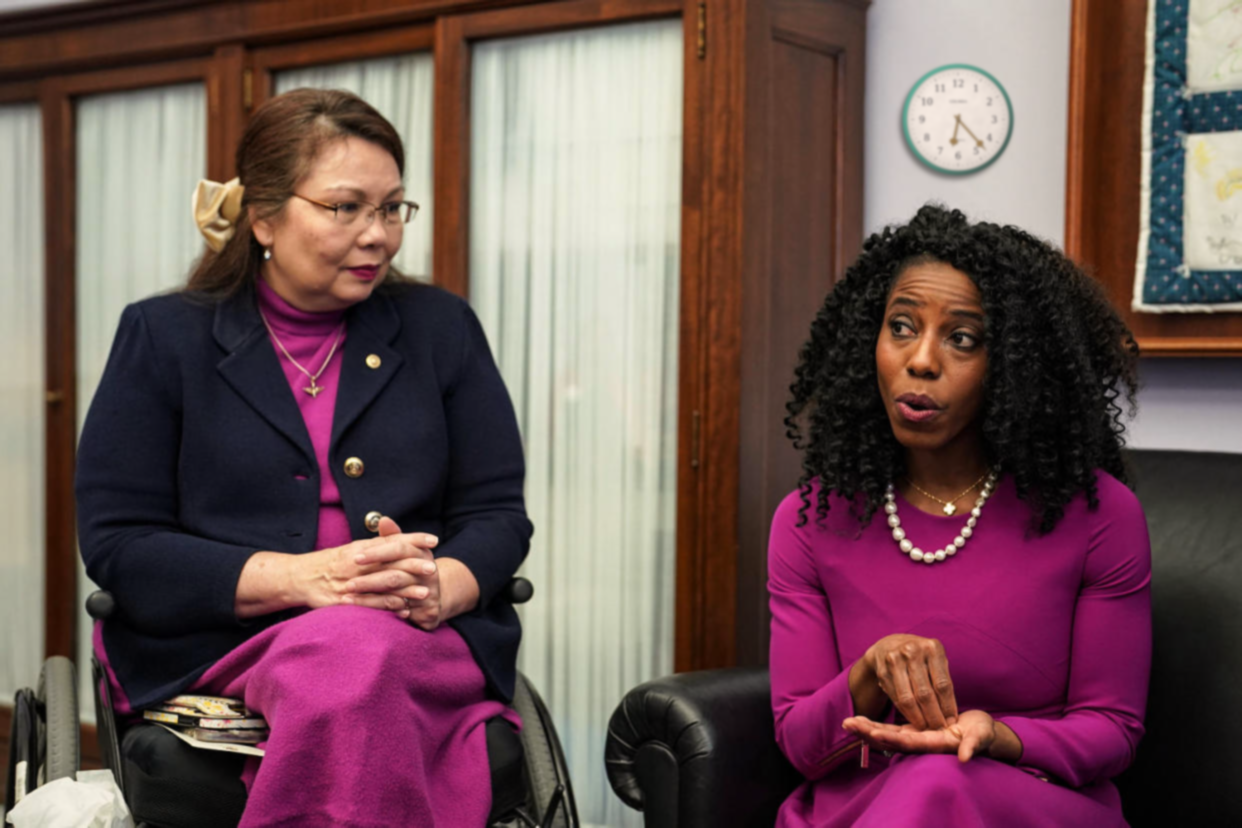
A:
6,23
